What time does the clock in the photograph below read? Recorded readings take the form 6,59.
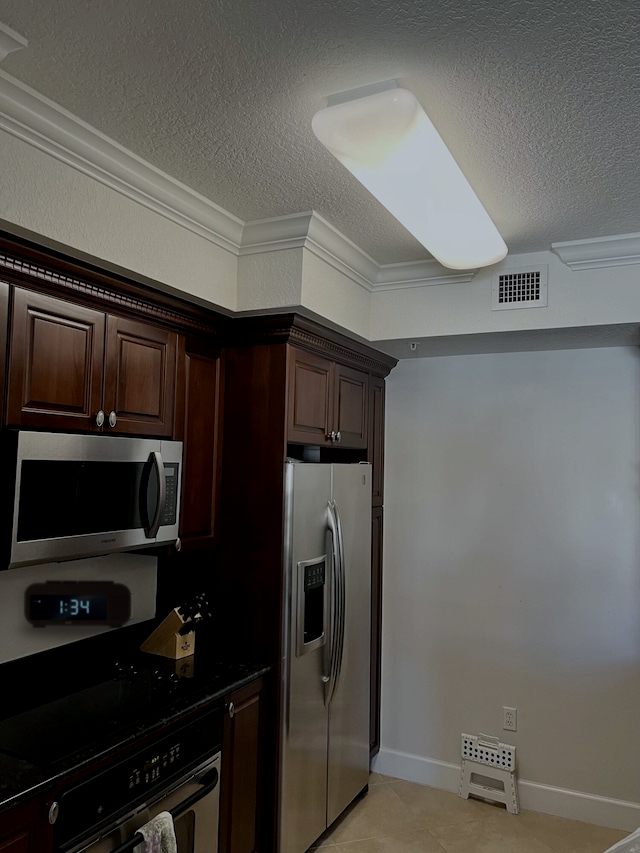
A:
1,34
